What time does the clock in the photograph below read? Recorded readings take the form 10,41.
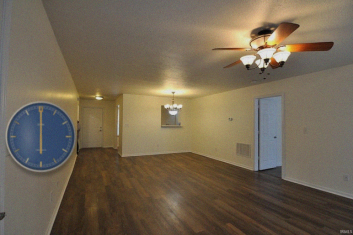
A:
6,00
